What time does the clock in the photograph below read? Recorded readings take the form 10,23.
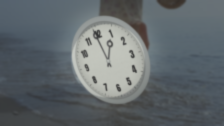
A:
12,59
